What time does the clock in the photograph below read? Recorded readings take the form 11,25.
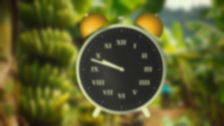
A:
9,48
